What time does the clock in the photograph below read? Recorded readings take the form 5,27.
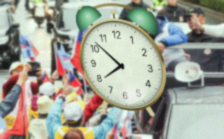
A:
7,52
